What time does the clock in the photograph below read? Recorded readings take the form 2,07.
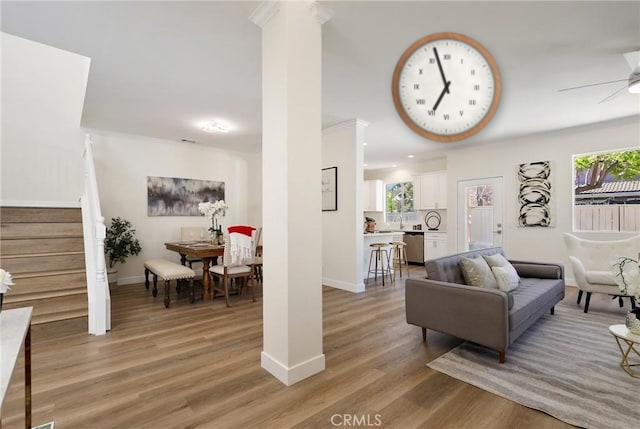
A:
6,57
